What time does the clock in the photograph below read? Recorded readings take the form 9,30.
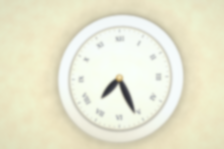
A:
7,26
